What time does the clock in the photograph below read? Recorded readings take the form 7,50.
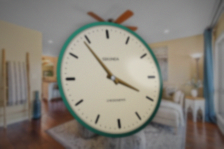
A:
3,54
